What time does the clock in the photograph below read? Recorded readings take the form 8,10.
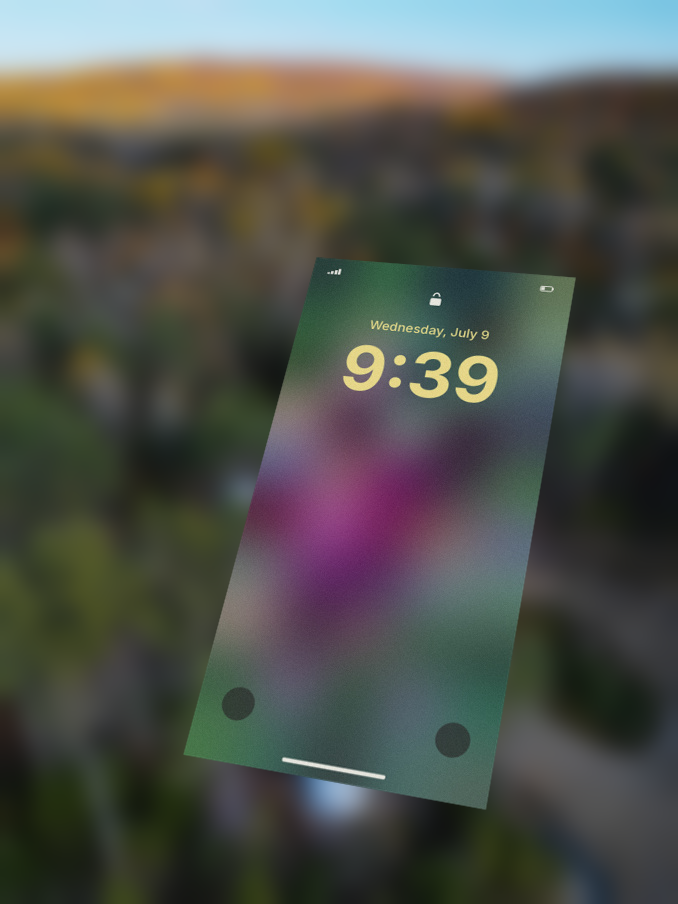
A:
9,39
